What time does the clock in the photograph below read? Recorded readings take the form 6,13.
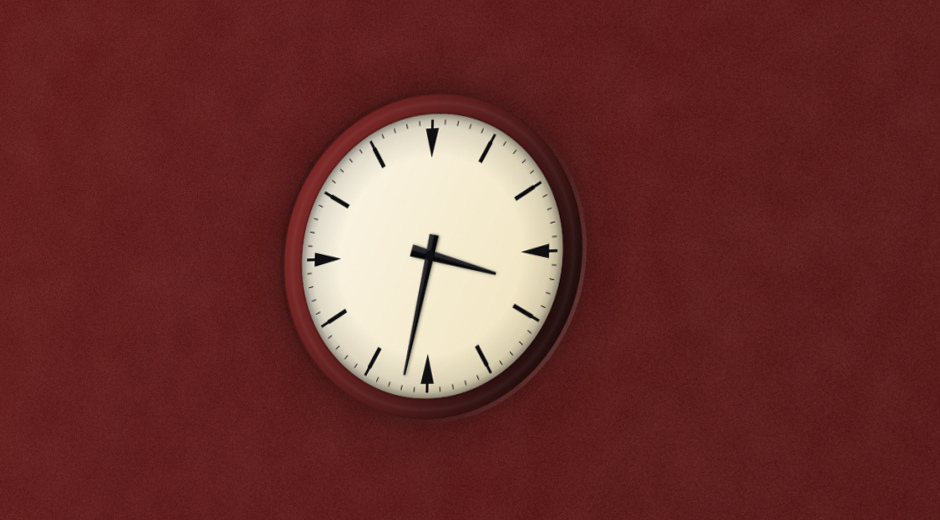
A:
3,32
